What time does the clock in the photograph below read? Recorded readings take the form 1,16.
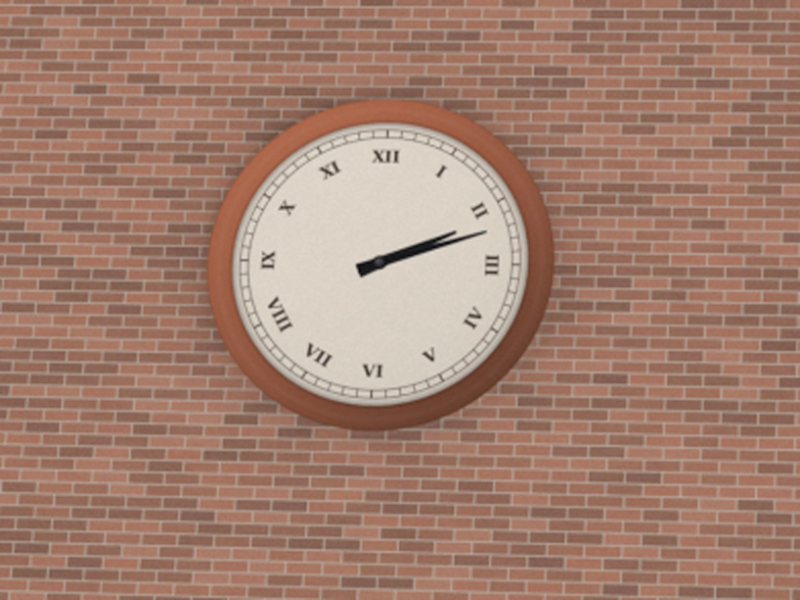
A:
2,12
